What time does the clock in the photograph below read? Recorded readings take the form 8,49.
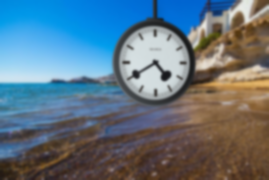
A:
4,40
